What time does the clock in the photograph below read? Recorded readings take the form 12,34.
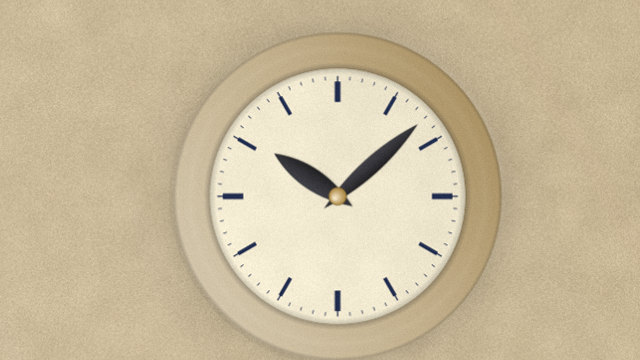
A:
10,08
